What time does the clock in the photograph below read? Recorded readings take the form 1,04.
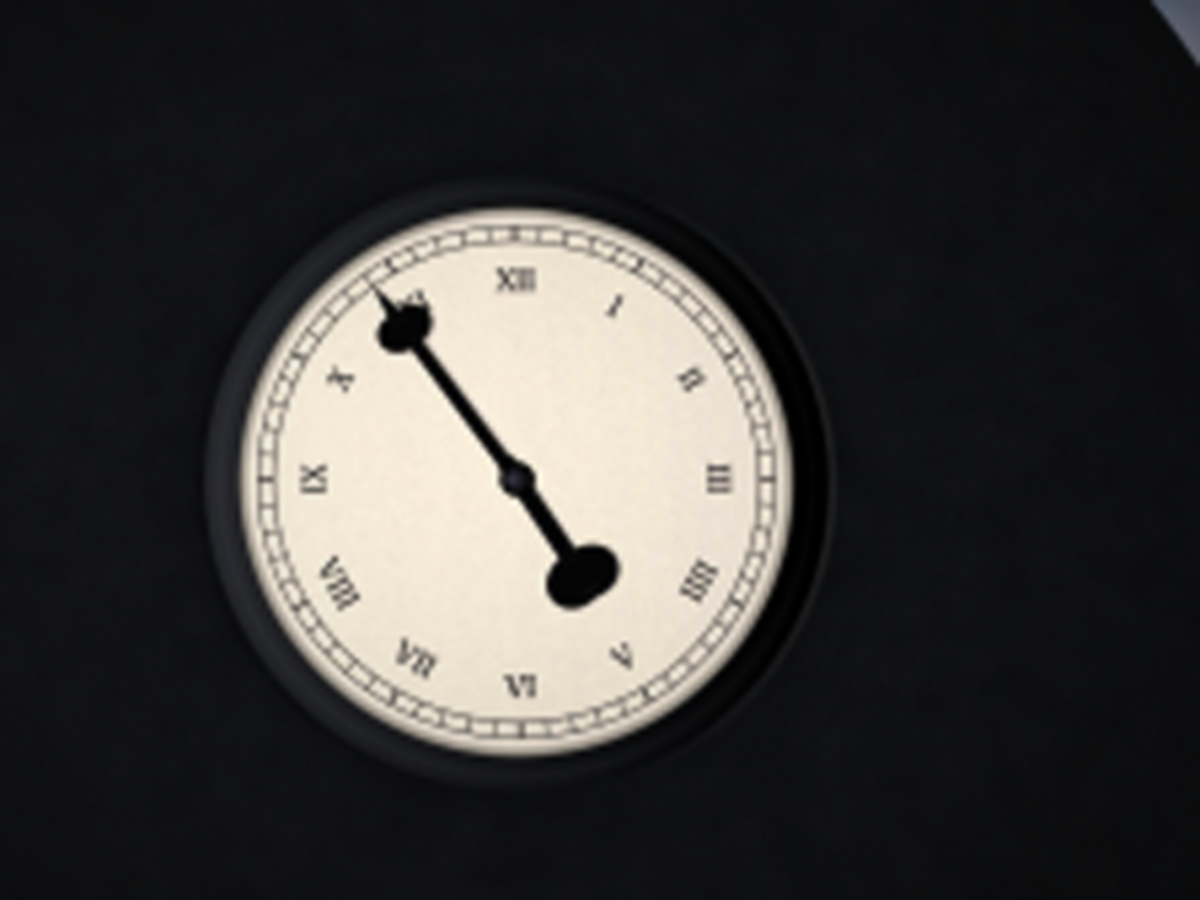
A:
4,54
